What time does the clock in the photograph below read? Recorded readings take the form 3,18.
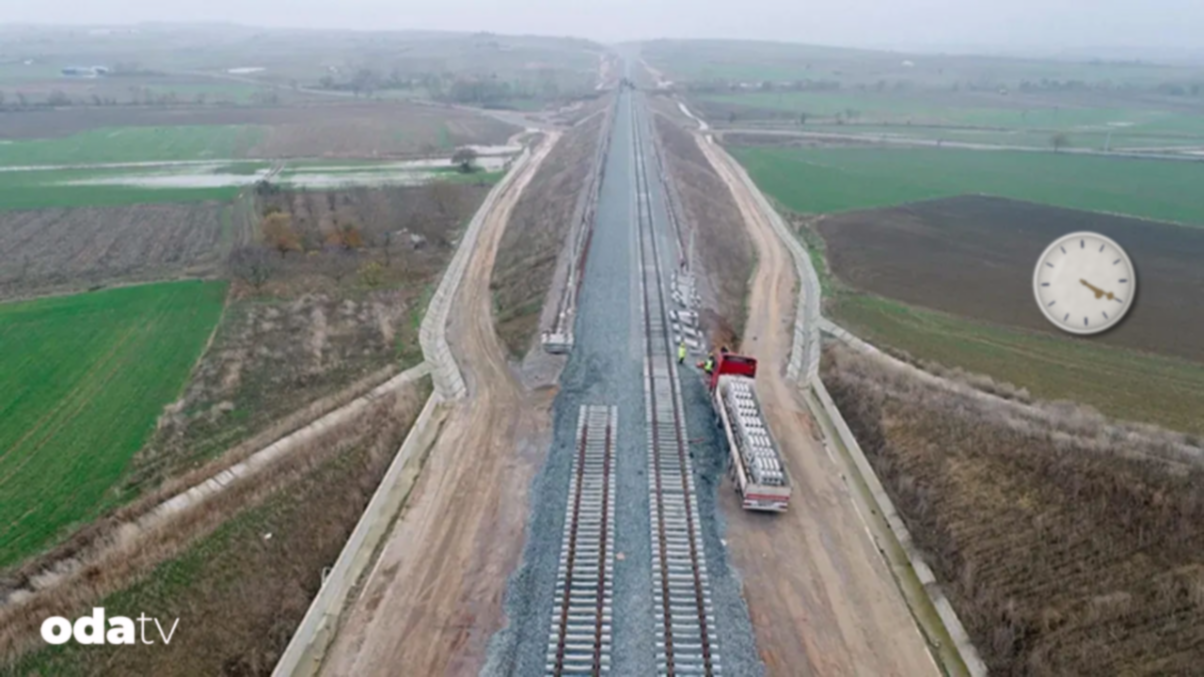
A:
4,20
